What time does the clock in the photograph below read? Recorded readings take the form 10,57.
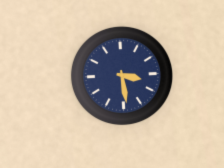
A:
3,29
